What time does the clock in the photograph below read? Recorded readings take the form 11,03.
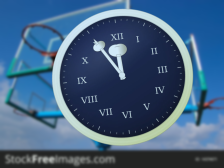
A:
11,55
